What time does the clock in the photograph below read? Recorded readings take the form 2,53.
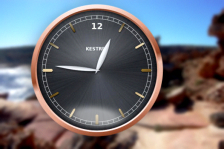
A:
12,46
